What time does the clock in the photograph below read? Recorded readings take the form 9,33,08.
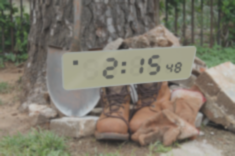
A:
2,15,48
